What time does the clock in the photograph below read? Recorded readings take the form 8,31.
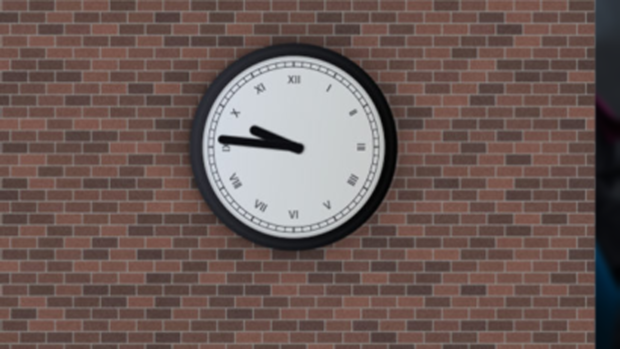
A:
9,46
